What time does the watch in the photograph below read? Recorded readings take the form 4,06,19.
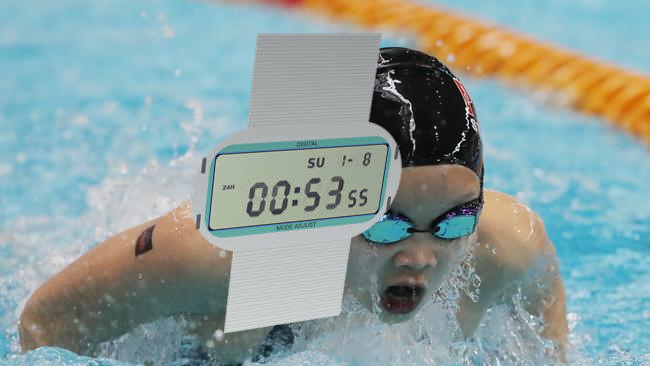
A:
0,53,55
